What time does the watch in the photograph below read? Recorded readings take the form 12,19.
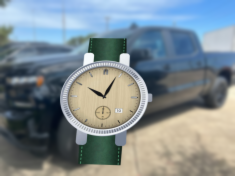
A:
10,04
